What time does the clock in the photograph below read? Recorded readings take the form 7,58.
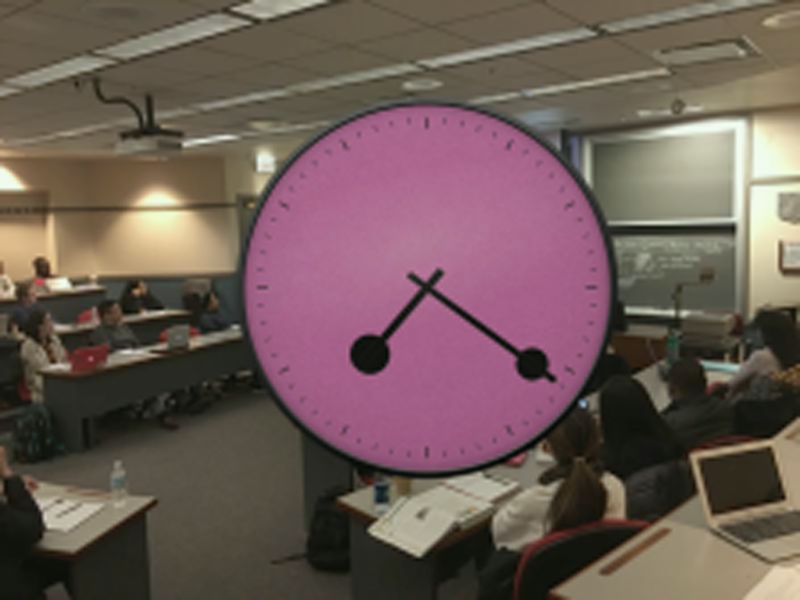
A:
7,21
